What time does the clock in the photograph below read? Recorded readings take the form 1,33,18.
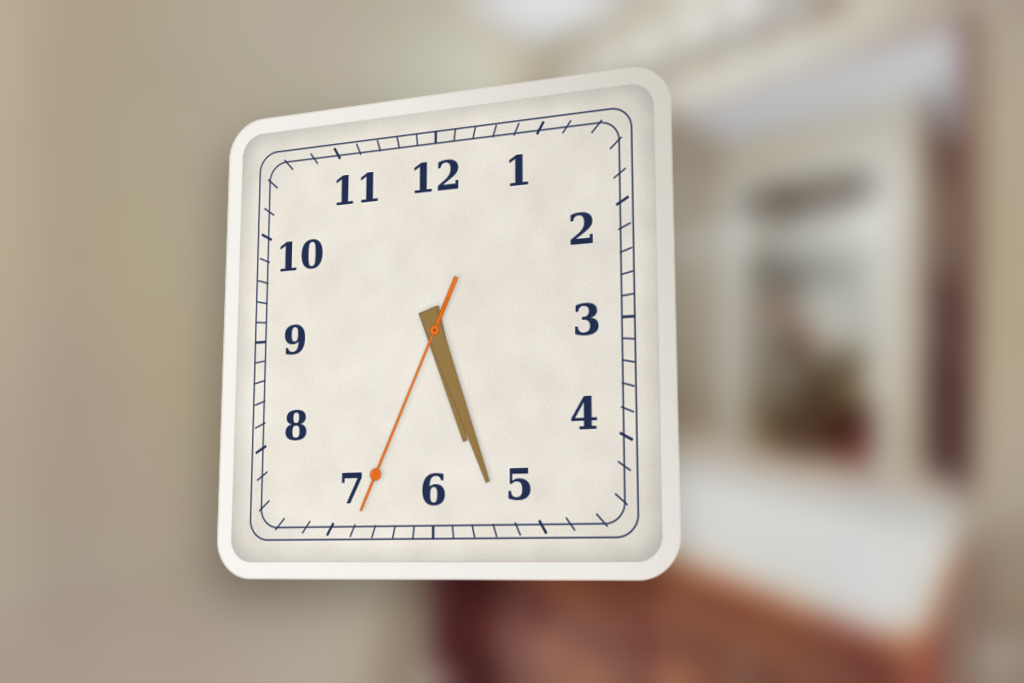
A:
5,26,34
